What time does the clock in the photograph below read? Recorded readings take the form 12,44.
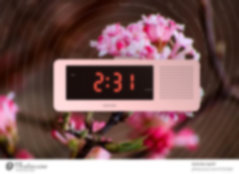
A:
2,31
